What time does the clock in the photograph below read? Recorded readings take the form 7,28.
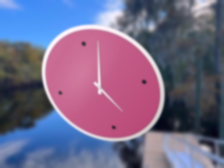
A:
5,03
